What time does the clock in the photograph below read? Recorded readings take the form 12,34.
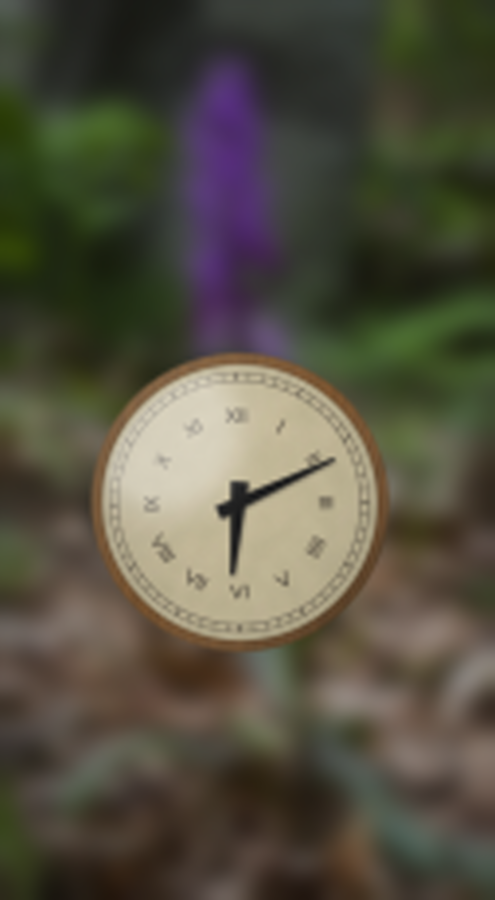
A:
6,11
